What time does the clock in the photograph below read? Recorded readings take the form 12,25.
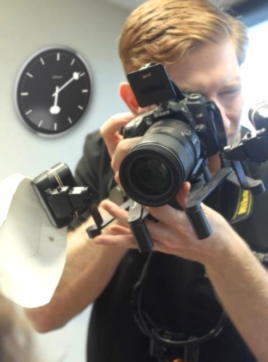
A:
6,09
